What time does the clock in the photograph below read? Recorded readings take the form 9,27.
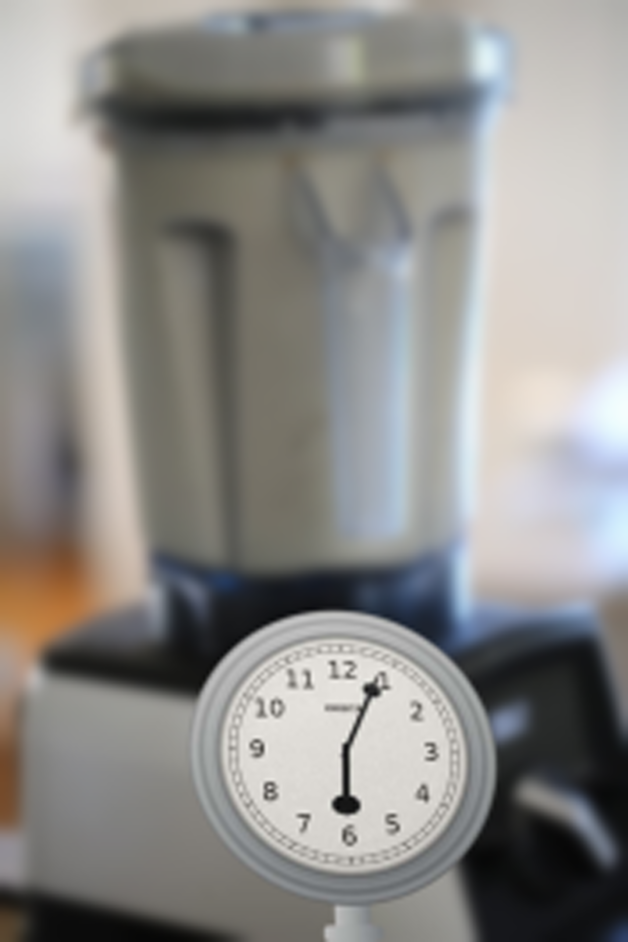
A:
6,04
